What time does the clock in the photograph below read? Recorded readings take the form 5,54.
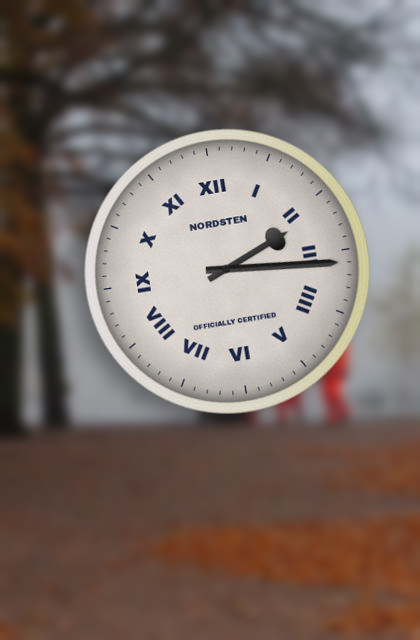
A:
2,16
